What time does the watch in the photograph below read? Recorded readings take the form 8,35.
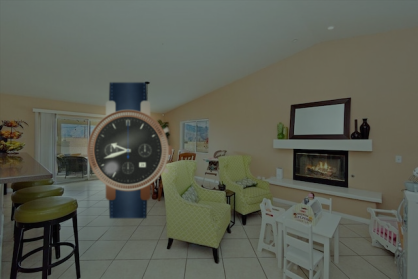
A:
9,42
